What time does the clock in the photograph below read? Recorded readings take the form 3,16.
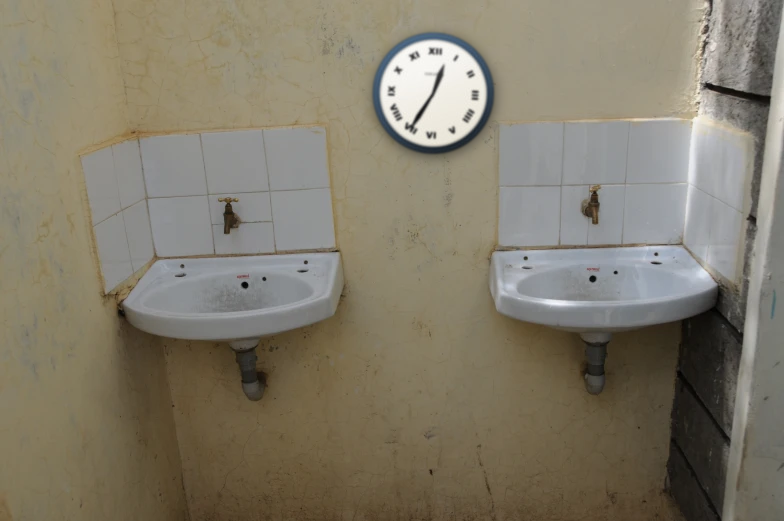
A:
12,35
